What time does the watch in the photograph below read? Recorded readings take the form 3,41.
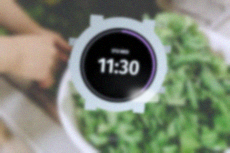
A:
11,30
